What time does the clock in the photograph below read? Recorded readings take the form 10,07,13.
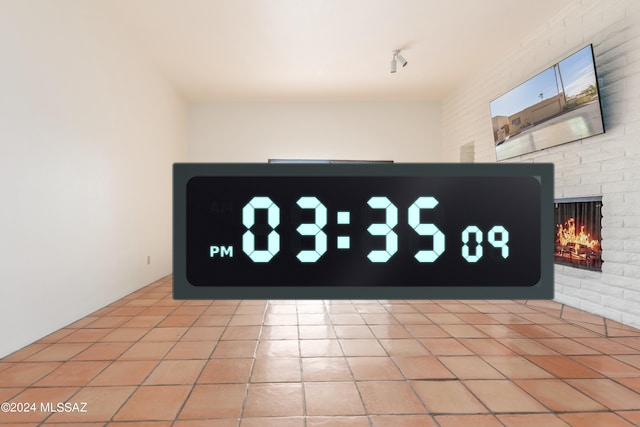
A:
3,35,09
